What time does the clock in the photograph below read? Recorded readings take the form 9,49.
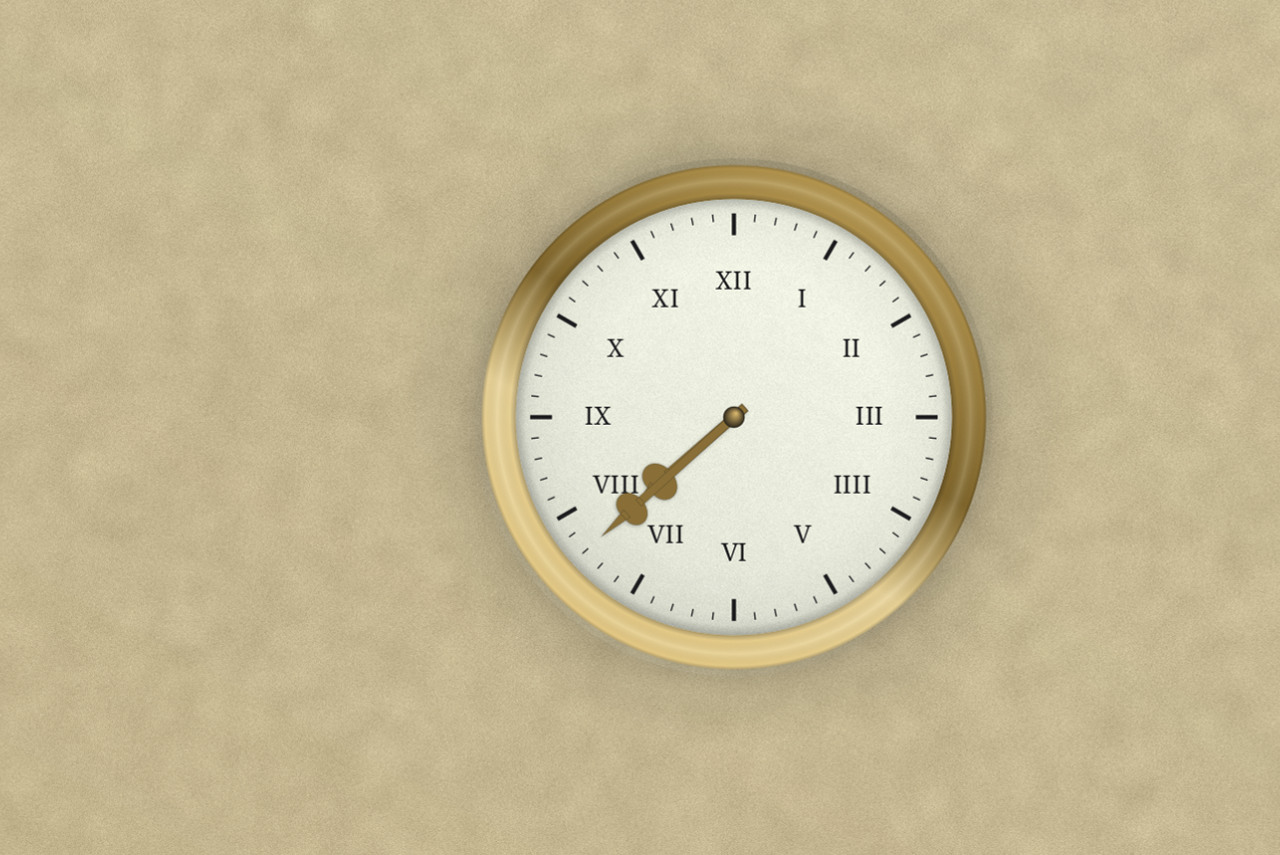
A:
7,38
